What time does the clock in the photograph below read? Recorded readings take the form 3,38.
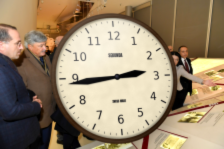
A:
2,44
